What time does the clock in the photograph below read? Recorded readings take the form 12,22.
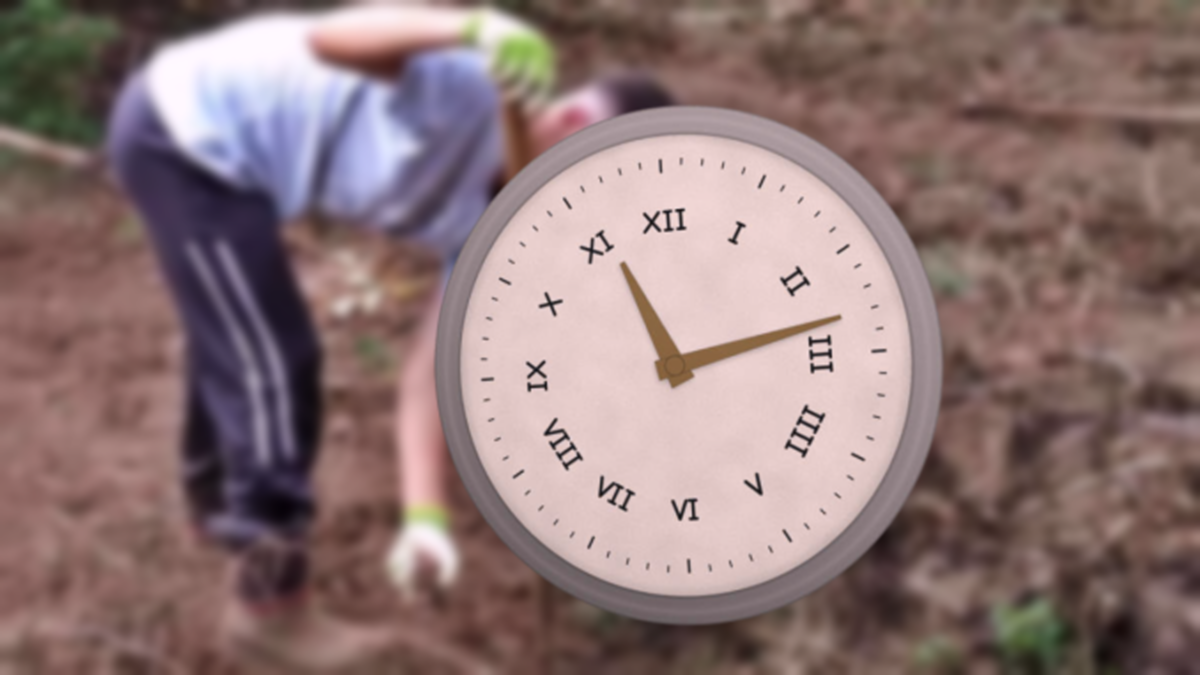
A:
11,13
